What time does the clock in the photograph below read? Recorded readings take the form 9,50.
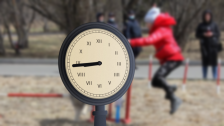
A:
8,44
